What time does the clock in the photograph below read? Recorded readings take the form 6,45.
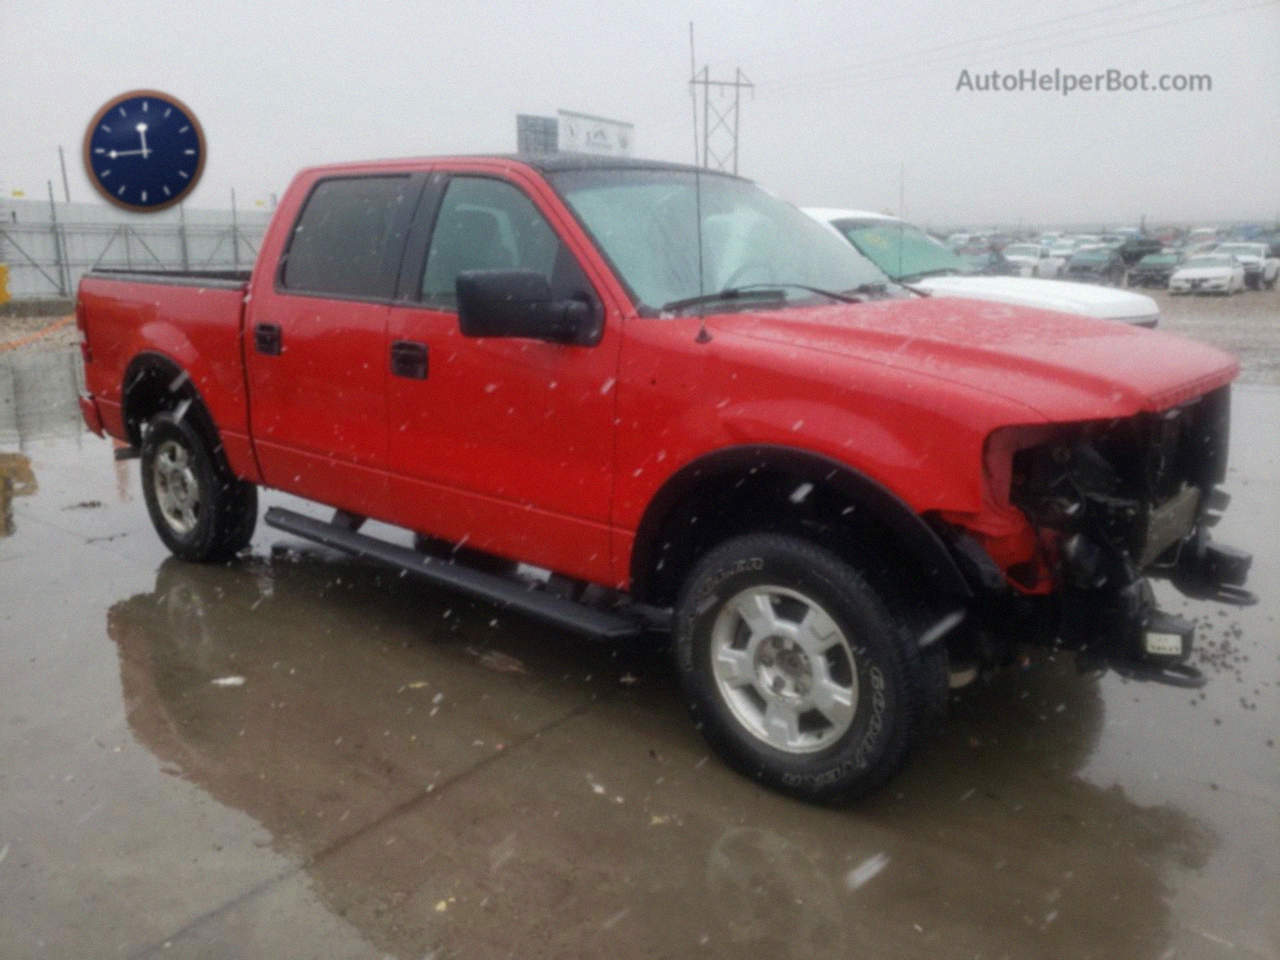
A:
11,44
